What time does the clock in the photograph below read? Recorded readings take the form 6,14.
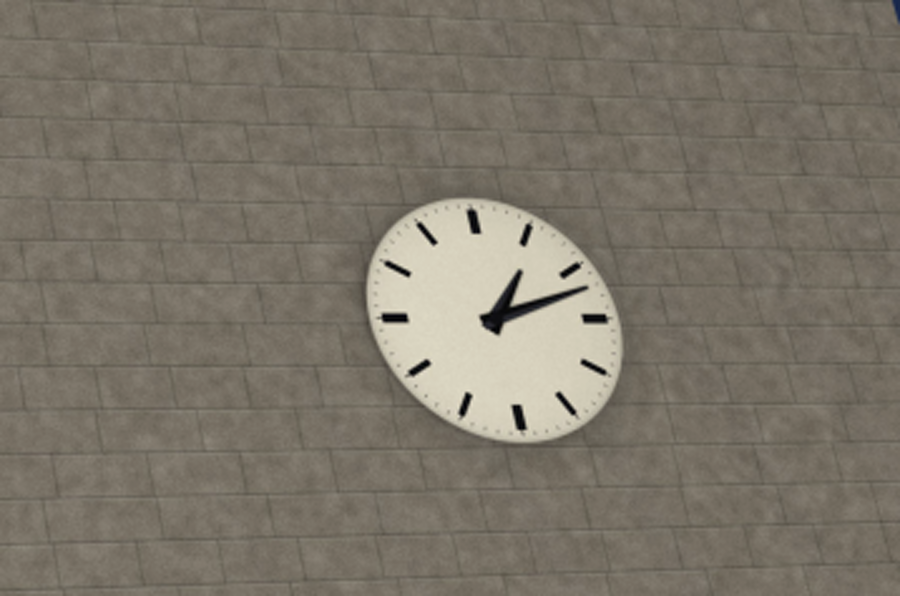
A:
1,12
